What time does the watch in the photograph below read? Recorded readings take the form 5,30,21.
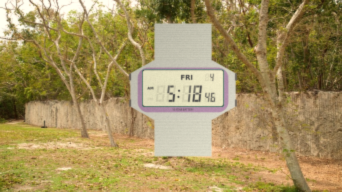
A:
5,18,46
